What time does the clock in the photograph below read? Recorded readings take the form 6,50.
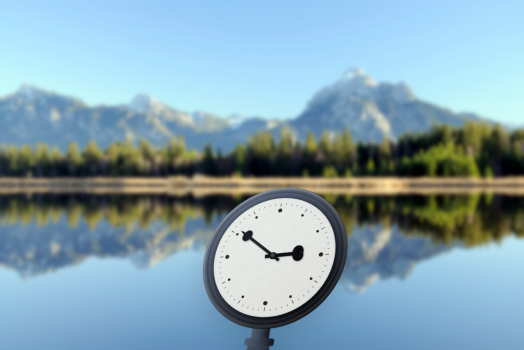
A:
2,51
